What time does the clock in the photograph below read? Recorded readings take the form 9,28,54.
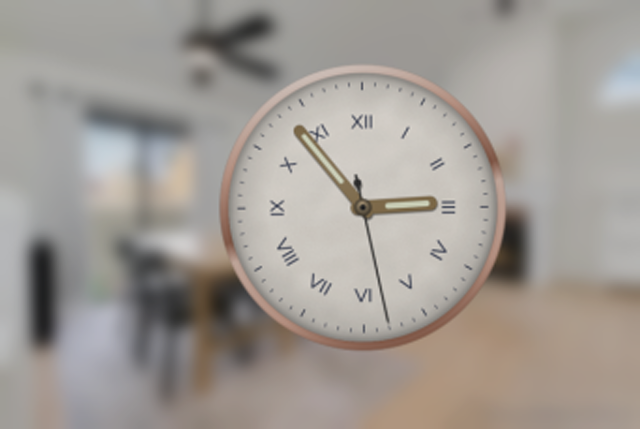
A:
2,53,28
